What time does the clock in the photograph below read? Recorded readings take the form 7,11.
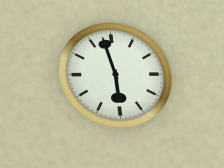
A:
5,58
